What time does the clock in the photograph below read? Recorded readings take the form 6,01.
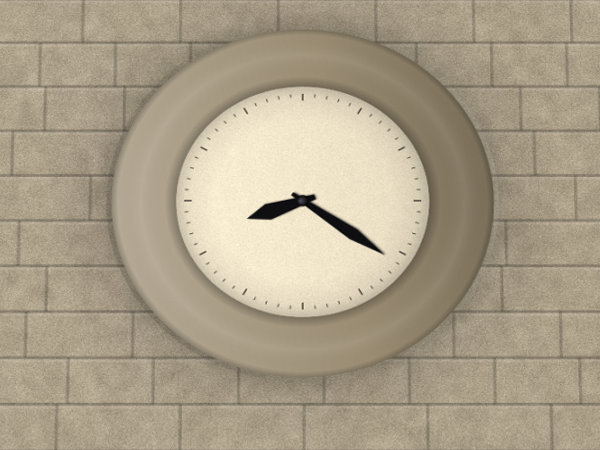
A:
8,21
